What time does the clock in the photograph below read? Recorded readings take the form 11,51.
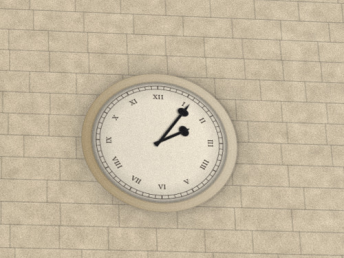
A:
2,06
